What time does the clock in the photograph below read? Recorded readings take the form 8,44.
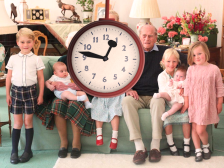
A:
12,47
